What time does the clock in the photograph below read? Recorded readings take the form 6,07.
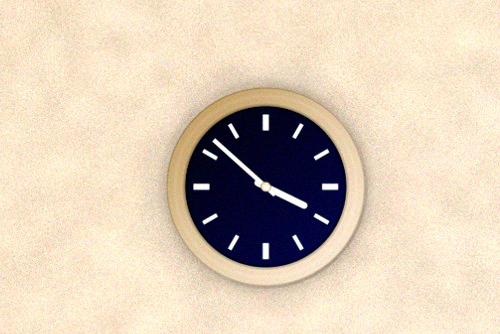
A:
3,52
